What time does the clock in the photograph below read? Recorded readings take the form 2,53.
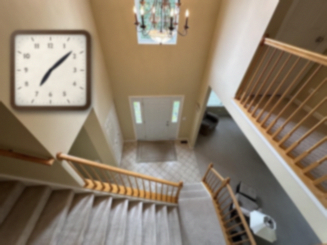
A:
7,08
